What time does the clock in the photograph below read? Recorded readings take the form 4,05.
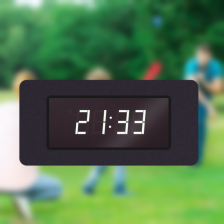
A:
21,33
